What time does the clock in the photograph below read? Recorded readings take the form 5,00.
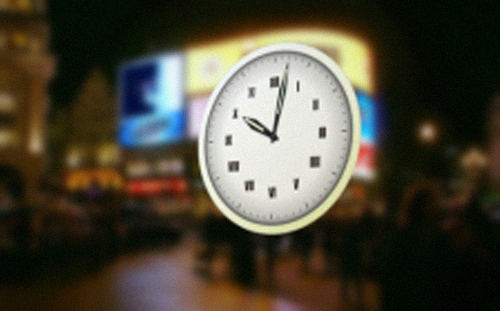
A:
10,02
